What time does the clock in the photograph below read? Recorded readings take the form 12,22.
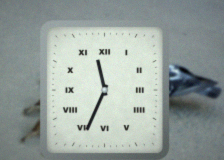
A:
11,34
